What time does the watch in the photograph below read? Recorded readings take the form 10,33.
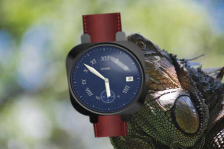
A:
5,52
